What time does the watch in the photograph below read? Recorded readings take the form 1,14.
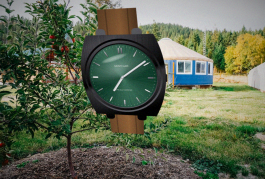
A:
7,09
